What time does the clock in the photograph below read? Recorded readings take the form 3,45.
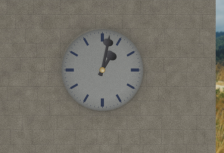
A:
1,02
